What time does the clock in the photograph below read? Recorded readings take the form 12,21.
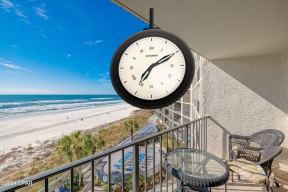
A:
7,10
